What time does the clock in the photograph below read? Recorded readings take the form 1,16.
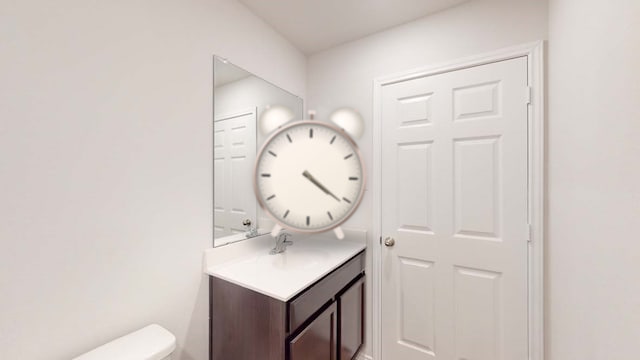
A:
4,21
